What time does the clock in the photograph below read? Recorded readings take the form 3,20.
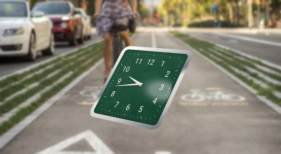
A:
9,43
